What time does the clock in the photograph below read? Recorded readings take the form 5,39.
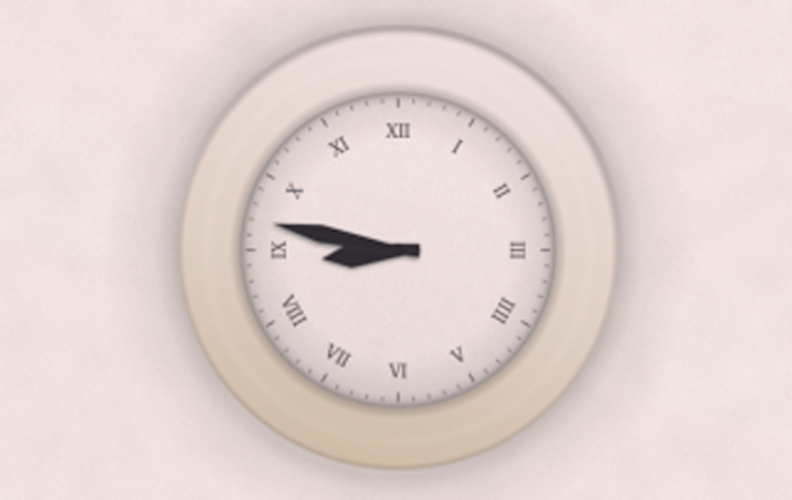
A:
8,47
